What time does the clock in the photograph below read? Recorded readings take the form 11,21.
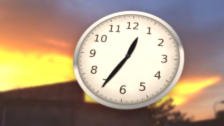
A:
12,35
